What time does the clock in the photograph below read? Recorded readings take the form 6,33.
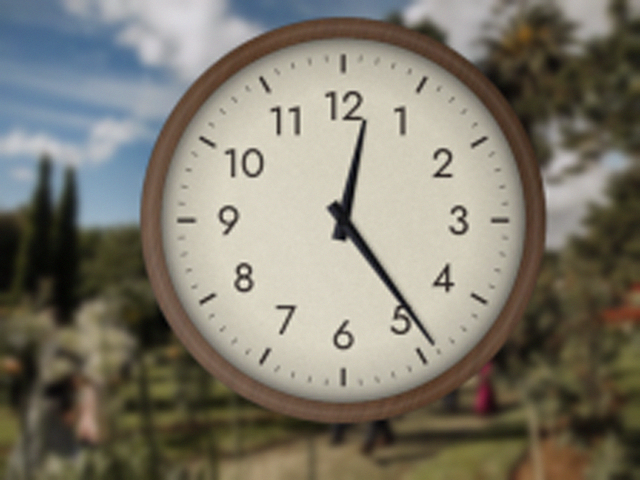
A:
12,24
